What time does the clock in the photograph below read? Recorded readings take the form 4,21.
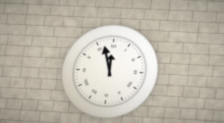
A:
11,57
